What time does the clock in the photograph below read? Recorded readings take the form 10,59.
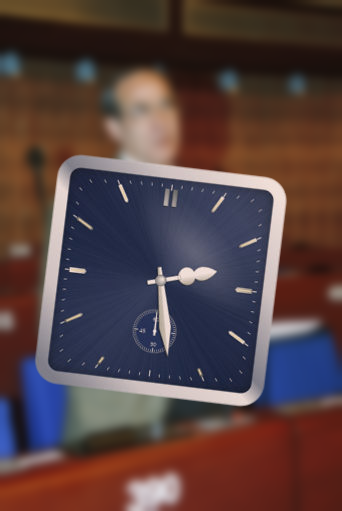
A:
2,28
